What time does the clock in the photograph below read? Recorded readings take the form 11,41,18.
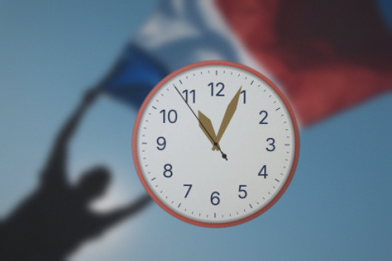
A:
11,03,54
